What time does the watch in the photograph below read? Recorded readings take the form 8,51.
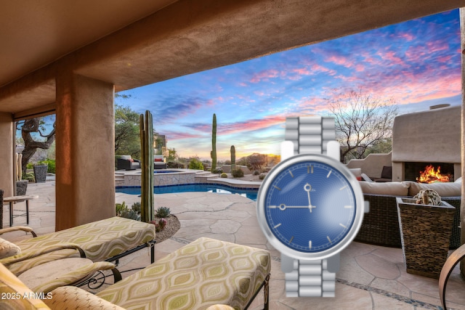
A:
11,45
